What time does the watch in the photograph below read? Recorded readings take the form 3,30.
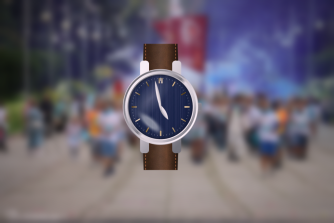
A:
4,58
